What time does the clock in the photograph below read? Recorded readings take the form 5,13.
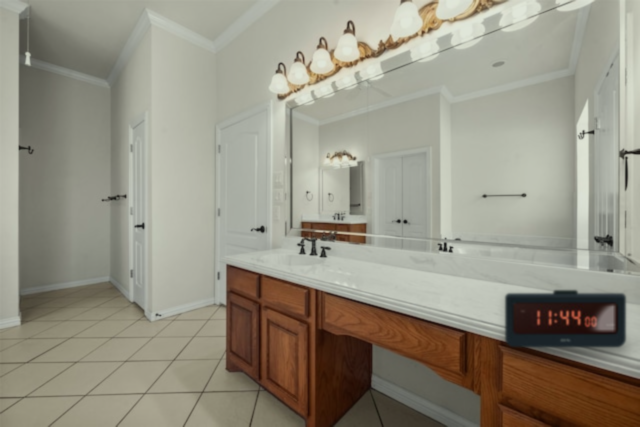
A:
11,44
